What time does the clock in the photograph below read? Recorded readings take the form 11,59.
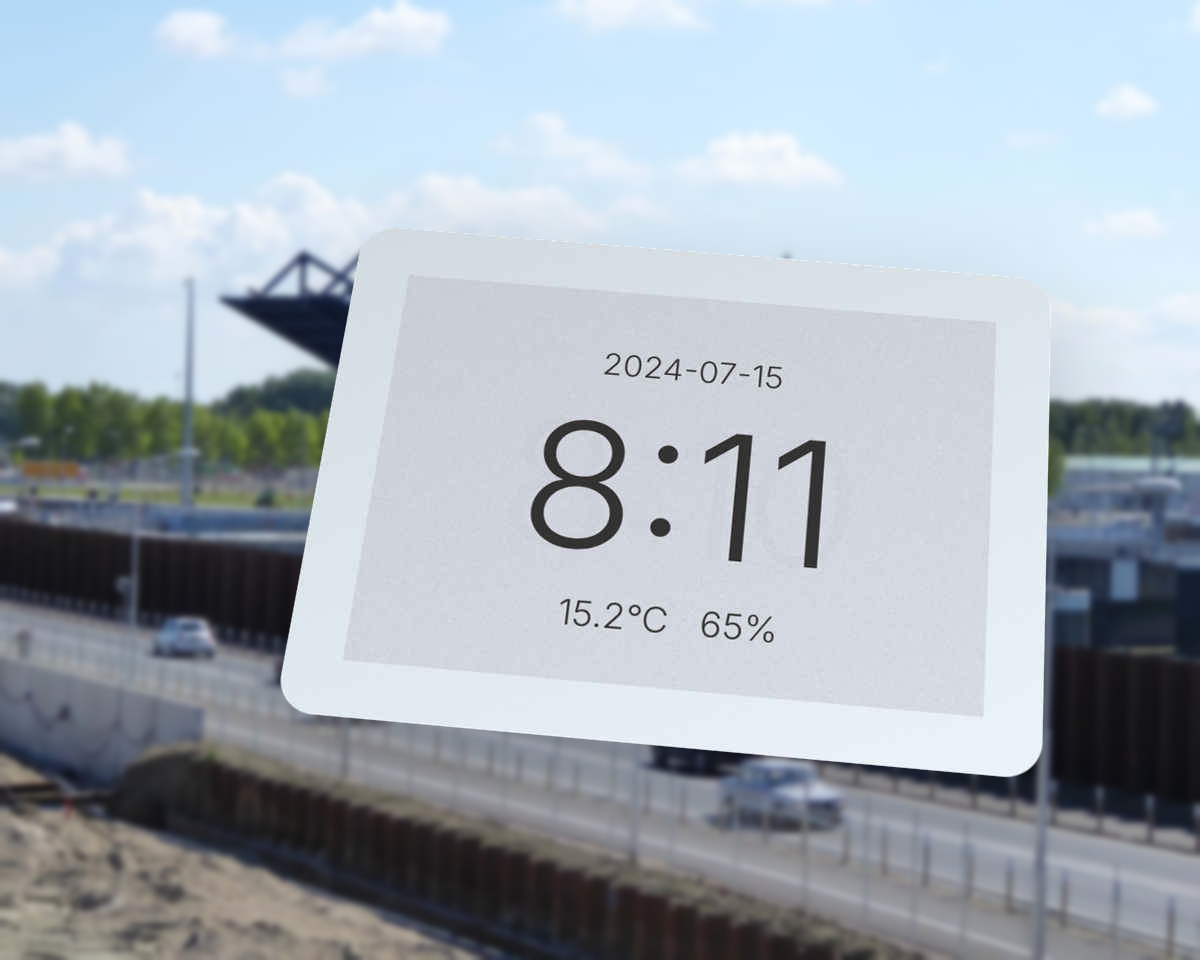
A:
8,11
